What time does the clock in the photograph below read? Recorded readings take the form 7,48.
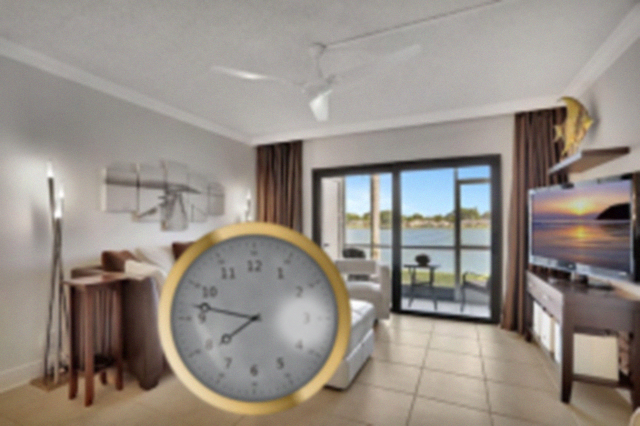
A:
7,47
